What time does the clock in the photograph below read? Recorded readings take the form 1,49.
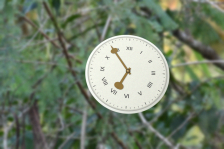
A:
6,54
